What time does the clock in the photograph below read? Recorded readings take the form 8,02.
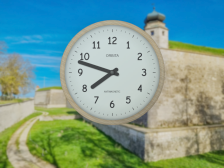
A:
7,48
